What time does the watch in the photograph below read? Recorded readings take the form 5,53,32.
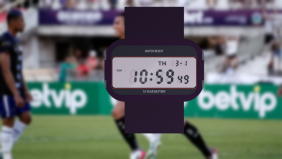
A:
10,59,49
